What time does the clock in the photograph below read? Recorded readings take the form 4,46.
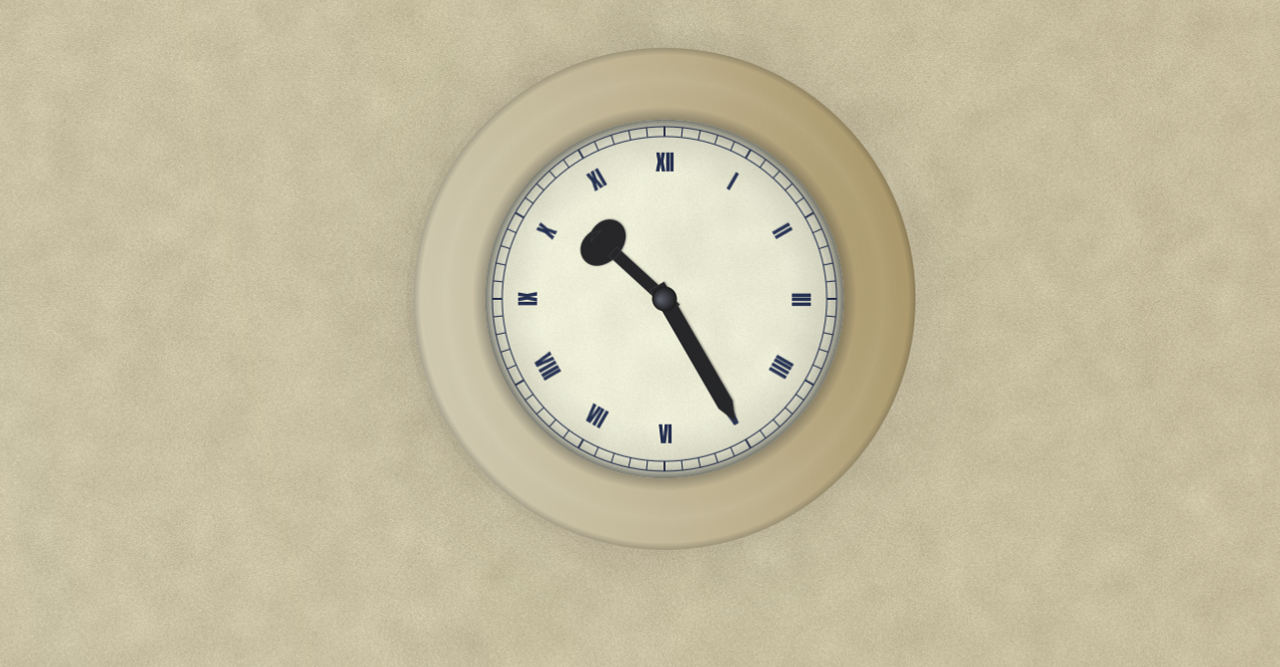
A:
10,25
